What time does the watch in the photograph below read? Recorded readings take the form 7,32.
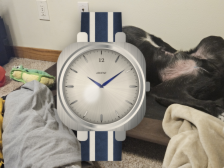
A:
10,09
